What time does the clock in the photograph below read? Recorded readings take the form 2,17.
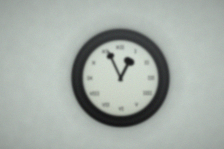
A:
12,56
